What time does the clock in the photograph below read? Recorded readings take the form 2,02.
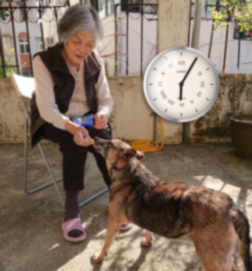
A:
6,05
